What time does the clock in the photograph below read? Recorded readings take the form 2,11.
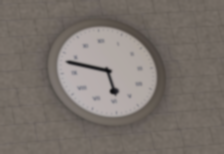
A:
5,48
